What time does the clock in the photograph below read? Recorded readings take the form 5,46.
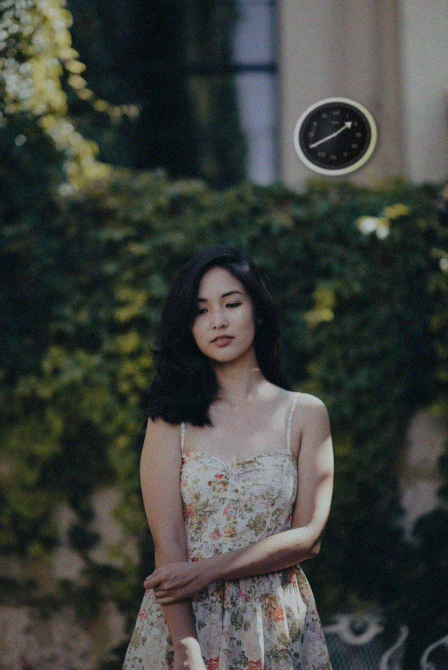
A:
1,40
